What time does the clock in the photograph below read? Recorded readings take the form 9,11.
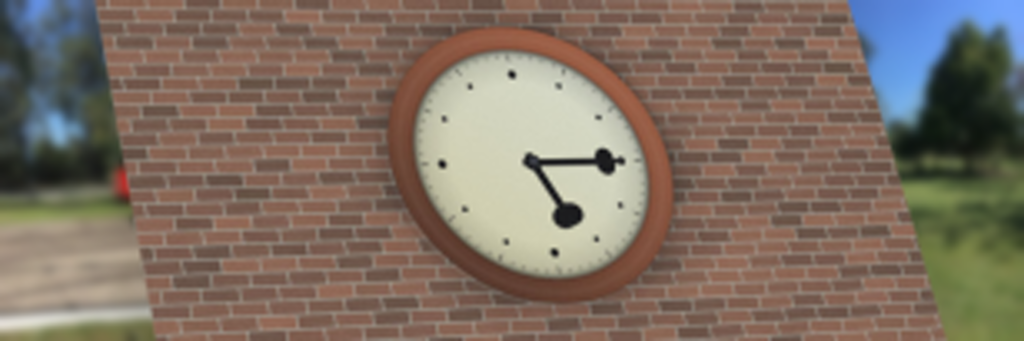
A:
5,15
